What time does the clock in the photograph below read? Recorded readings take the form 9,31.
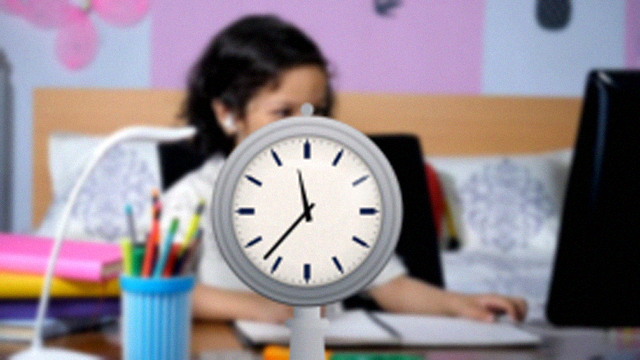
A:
11,37
